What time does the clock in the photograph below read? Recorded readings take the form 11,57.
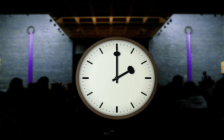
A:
2,00
